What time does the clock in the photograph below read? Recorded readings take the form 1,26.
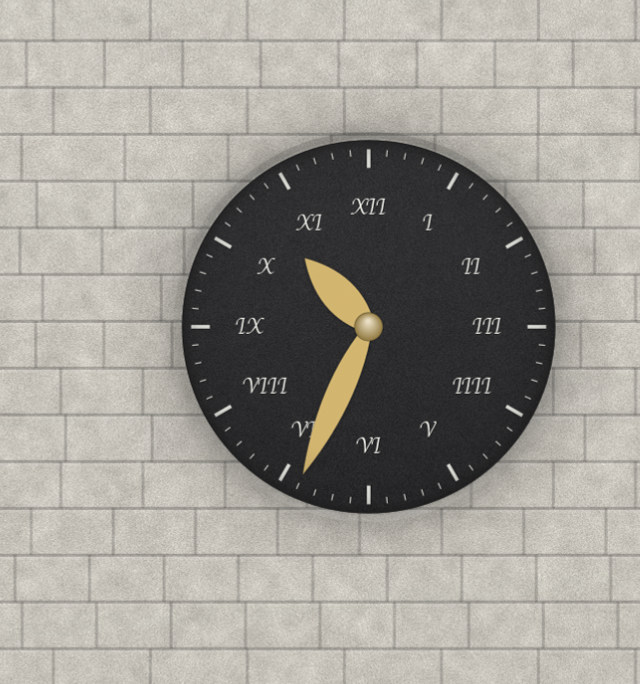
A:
10,34
